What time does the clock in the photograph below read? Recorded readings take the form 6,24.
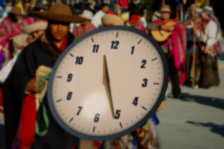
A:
11,26
